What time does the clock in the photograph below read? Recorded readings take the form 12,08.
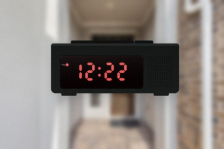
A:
12,22
